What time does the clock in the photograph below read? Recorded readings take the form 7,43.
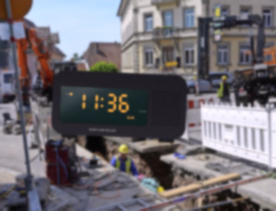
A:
11,36
